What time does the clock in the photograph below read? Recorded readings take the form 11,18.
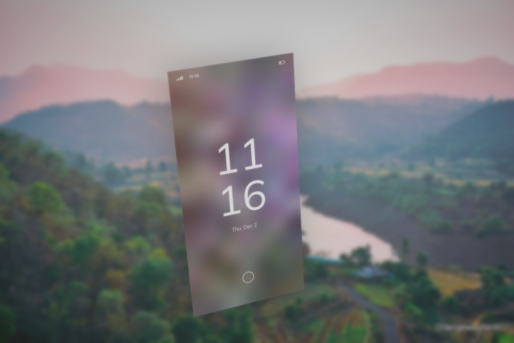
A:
11,16
